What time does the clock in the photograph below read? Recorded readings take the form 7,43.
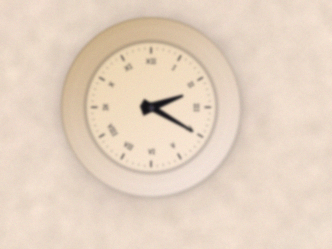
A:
2,20
